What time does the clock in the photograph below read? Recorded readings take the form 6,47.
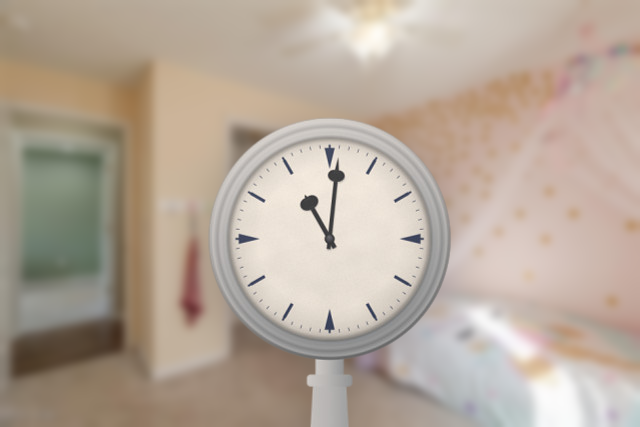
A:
11,01
